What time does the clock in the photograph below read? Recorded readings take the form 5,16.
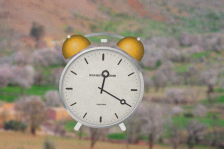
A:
12,20
